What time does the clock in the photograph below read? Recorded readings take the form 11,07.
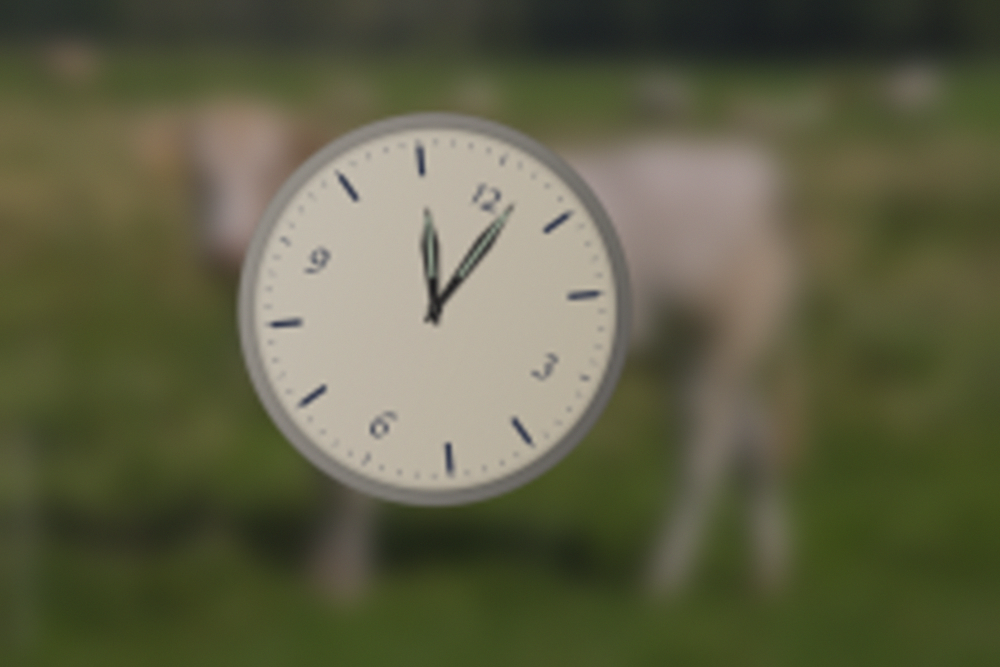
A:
11,02
